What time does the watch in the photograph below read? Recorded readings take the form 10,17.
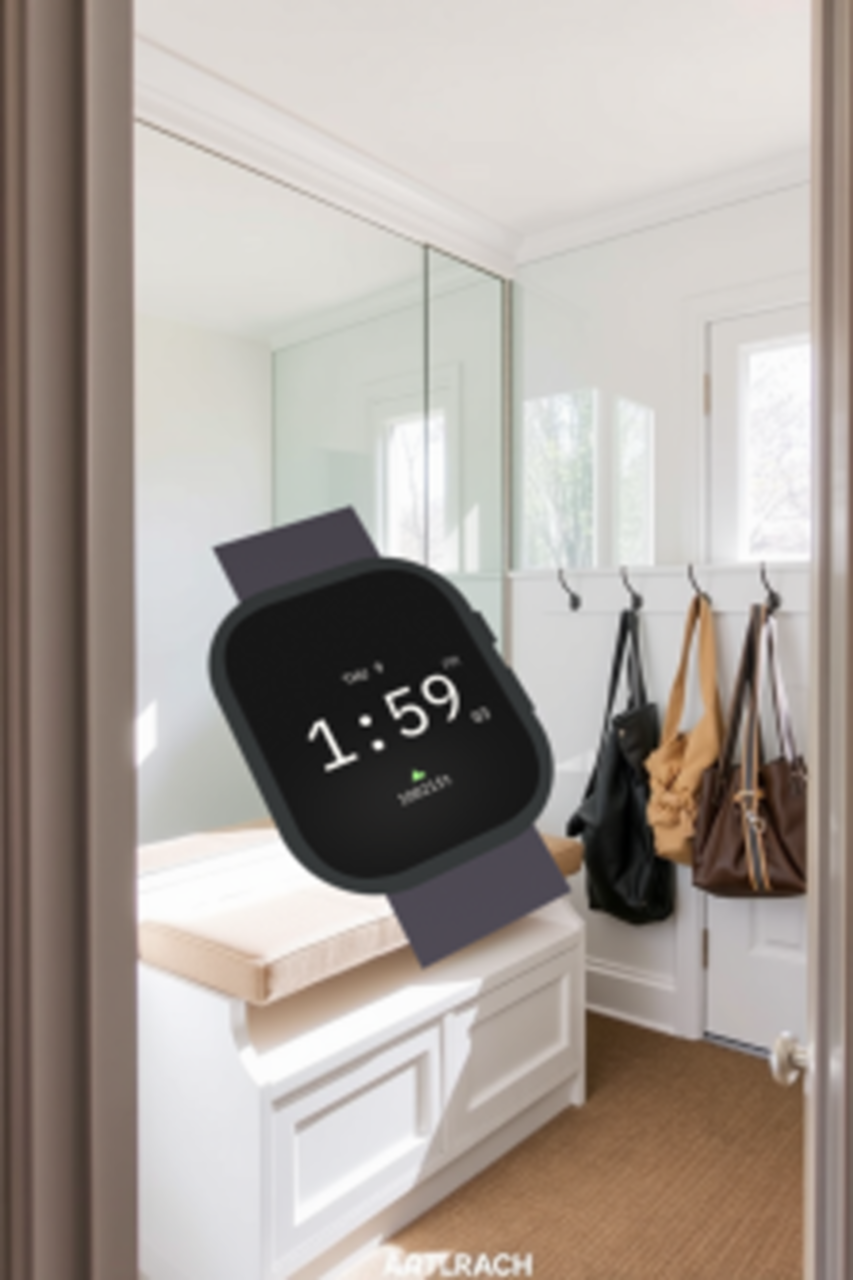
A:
1,59
